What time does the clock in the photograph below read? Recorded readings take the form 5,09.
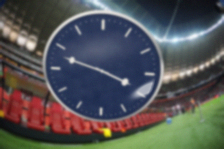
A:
3,48
